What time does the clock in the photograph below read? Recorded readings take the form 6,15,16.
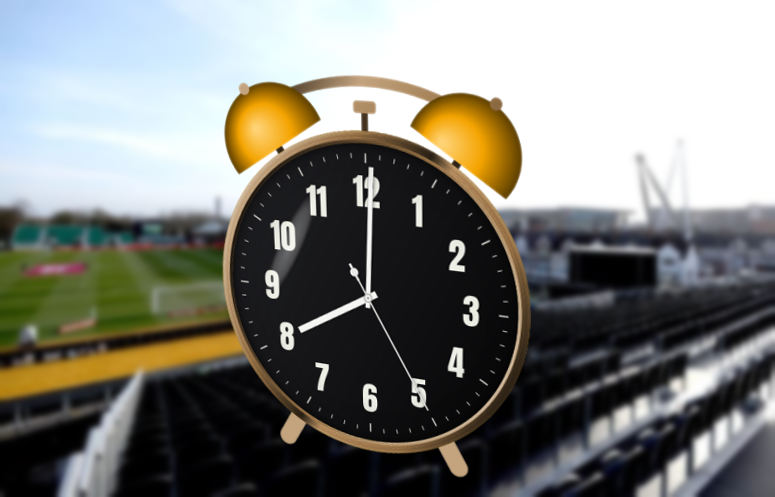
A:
8,00,25
